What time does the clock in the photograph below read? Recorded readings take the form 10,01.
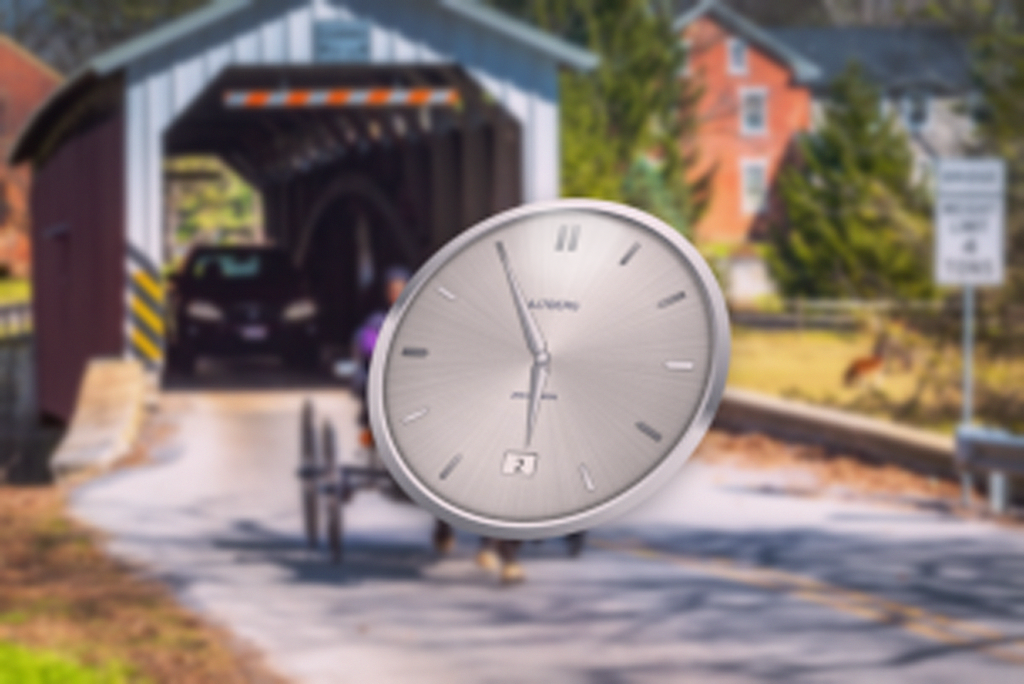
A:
5,55
